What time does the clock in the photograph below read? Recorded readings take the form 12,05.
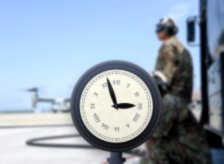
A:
2,57
